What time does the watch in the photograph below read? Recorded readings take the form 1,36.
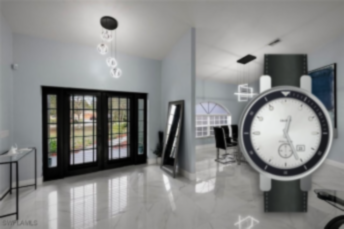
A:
12,26
